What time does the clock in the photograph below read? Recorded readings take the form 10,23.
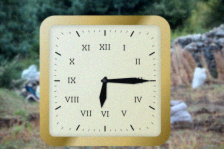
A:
6,15
